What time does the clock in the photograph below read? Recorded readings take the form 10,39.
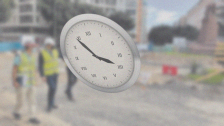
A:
3,54
